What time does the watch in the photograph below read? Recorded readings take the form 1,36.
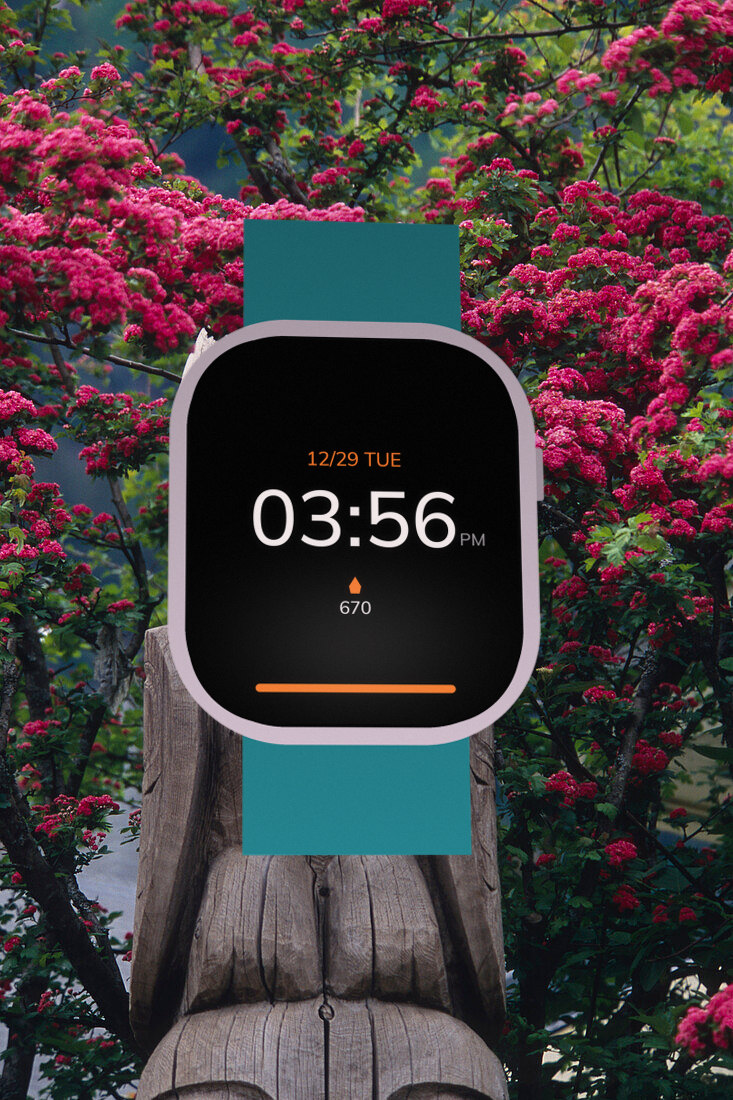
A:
3,56
